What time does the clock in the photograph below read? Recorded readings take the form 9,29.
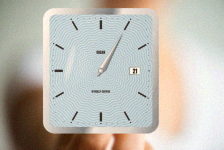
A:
1,05
